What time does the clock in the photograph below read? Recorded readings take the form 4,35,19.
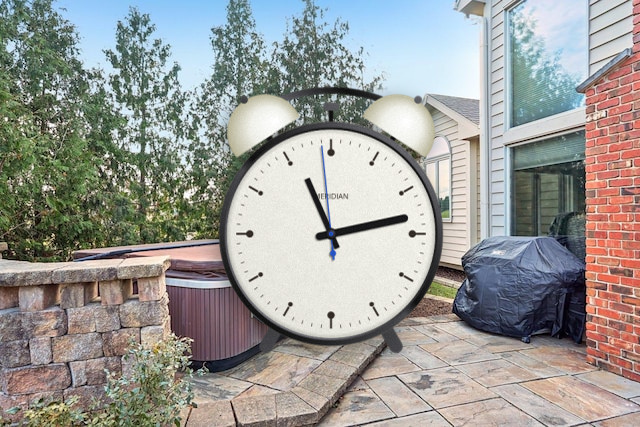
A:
11,12,59
